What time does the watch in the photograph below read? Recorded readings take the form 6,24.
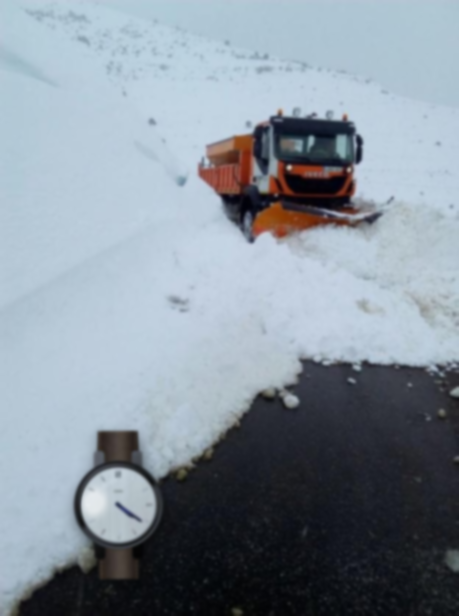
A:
4,21
